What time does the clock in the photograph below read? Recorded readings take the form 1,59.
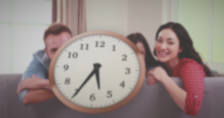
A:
5,35
